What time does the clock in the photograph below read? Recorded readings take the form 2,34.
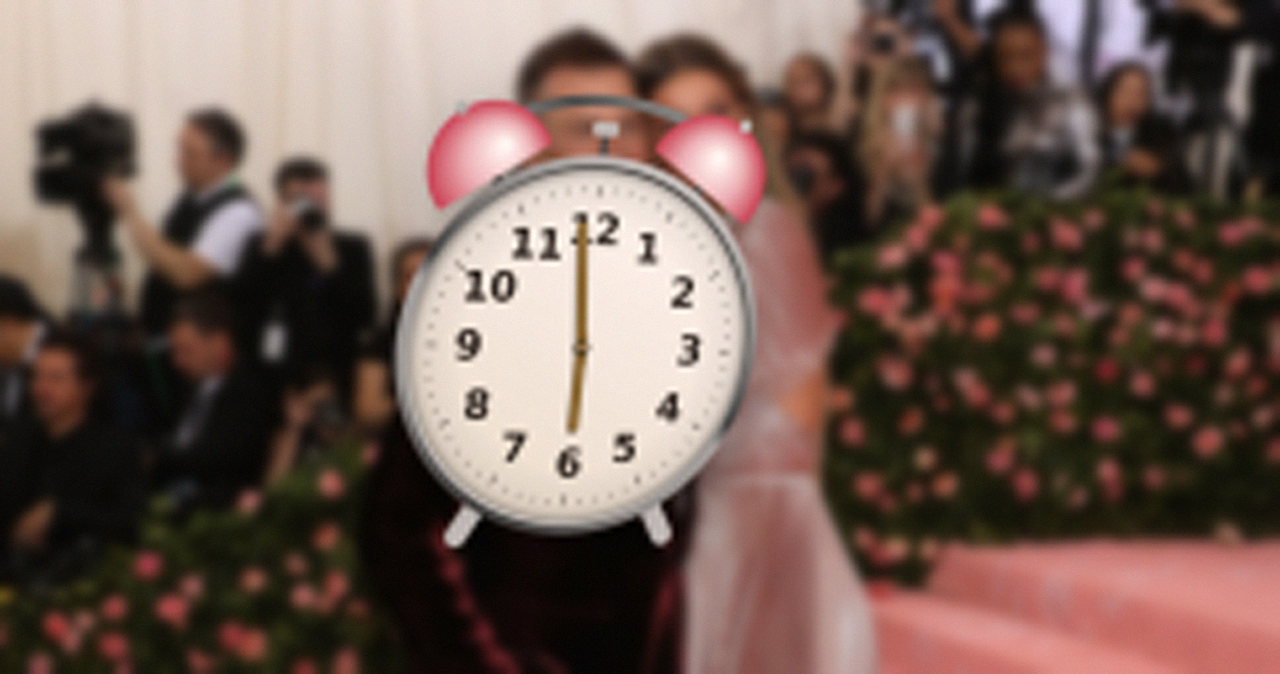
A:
5,59
